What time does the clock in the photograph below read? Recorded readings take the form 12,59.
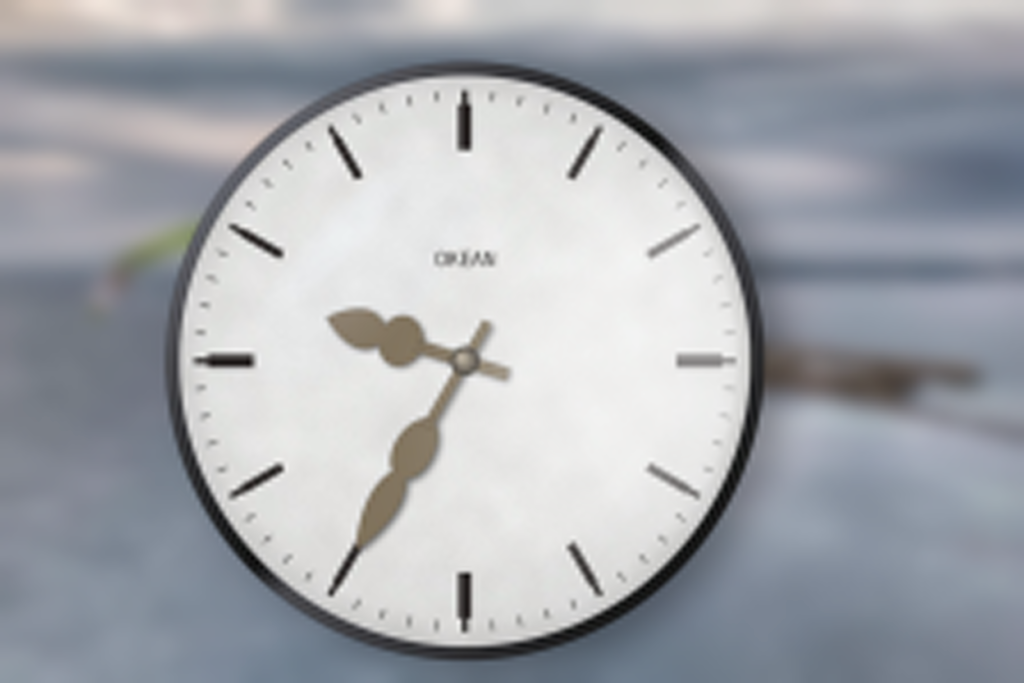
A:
9,35
